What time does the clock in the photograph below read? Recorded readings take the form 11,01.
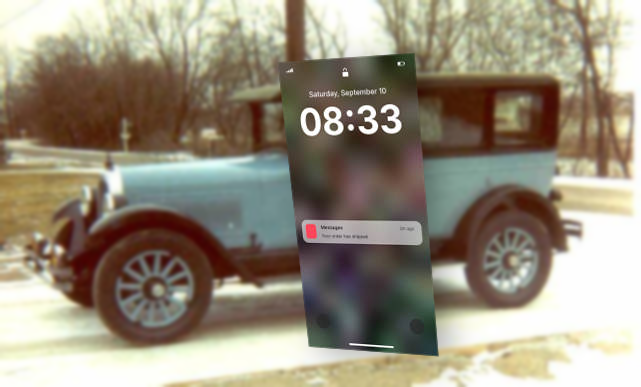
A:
8,33
